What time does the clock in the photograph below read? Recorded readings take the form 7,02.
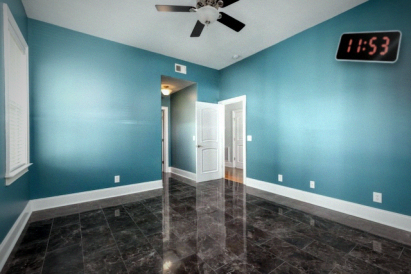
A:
11,53
